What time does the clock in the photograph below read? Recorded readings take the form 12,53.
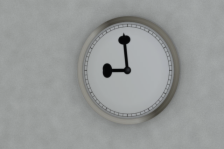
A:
8,59
